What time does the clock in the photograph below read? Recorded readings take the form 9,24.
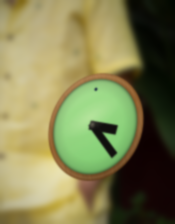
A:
3,23
